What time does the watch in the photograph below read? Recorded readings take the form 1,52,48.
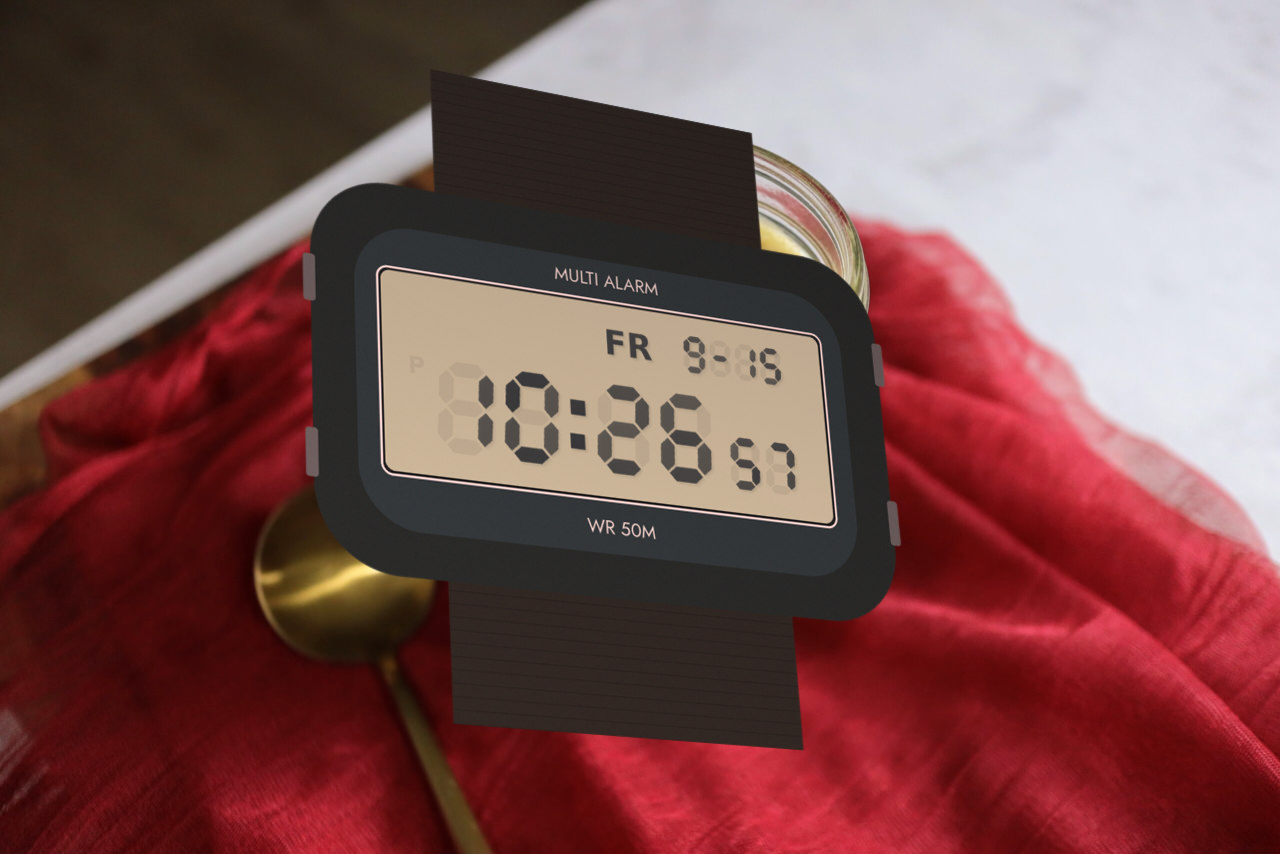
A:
10,26,57
